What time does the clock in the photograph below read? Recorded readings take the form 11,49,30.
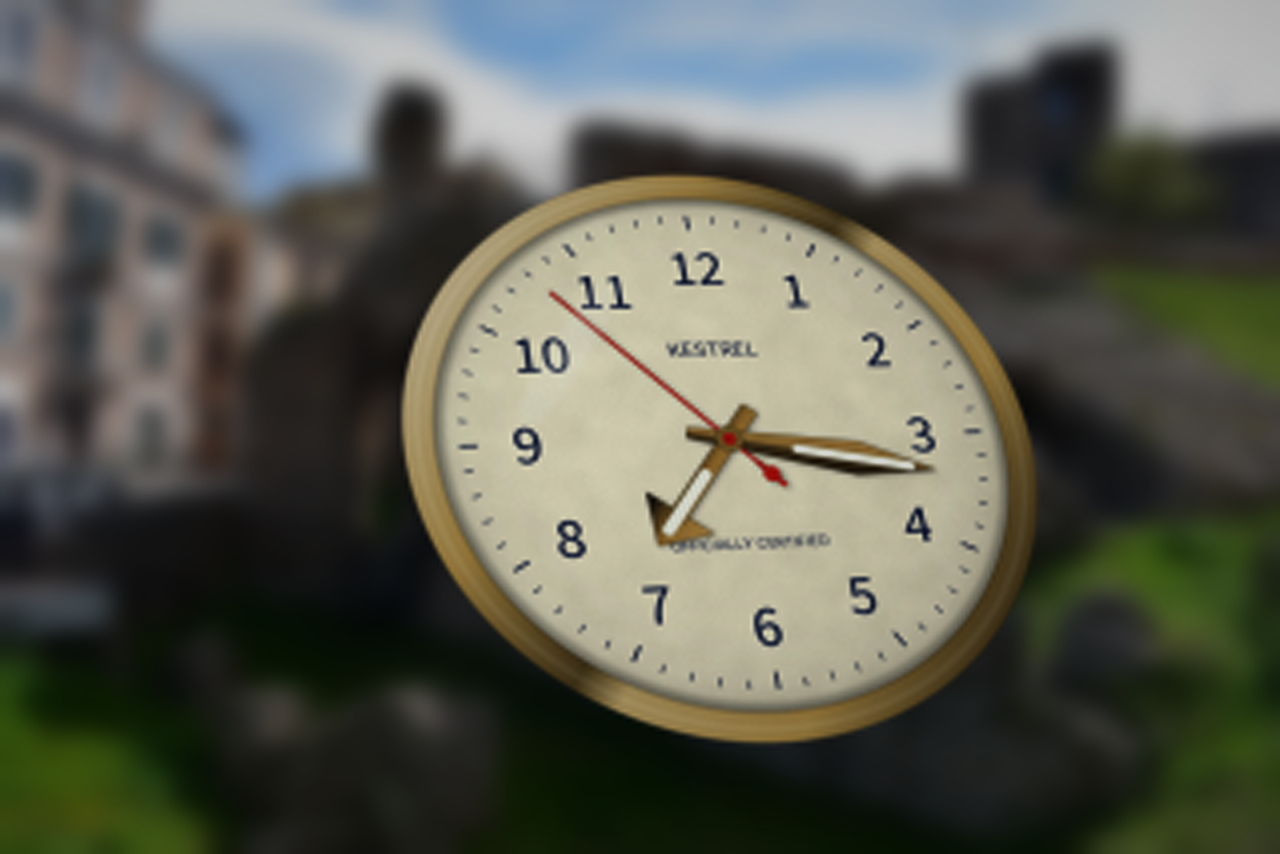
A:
7,16,53
